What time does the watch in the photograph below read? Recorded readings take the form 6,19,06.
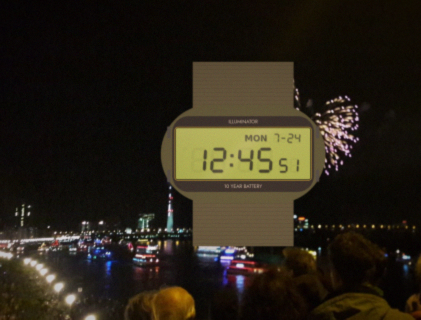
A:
12,45,51
